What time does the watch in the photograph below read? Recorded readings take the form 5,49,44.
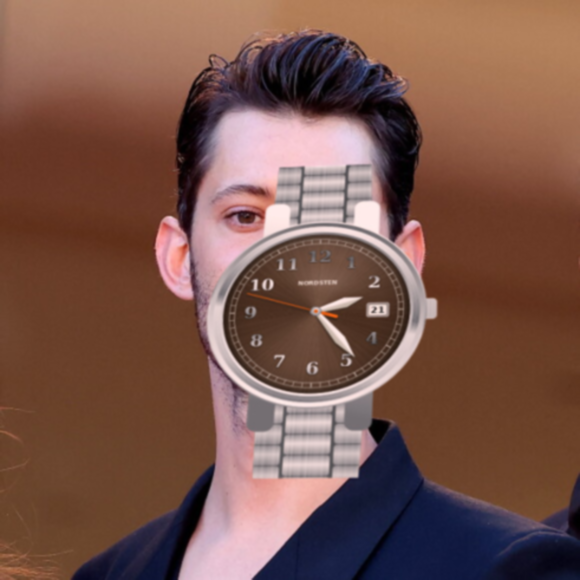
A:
2,23,48
